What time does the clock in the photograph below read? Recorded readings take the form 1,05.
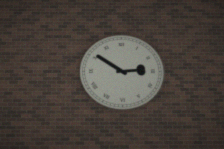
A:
2,51
